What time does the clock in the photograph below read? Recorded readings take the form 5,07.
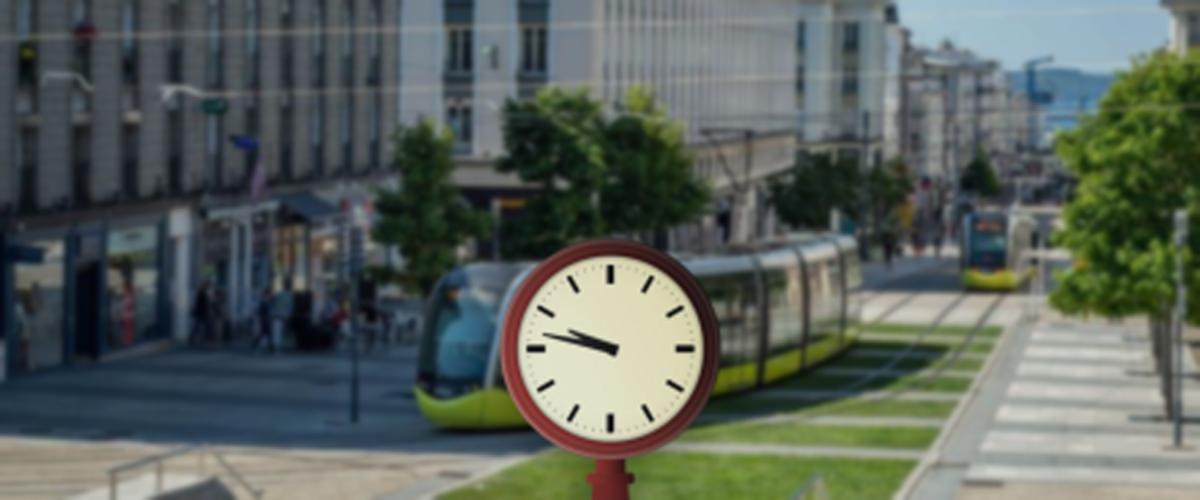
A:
9,47
